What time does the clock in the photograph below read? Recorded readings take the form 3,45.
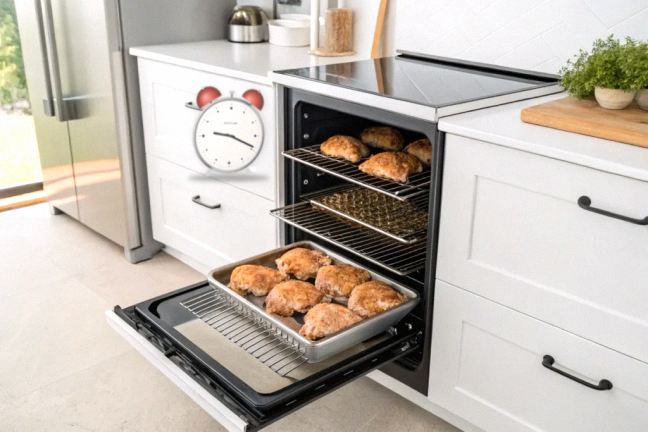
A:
9,19
